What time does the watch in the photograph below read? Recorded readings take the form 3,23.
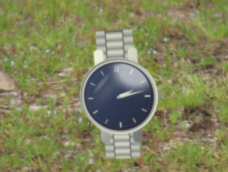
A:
2,13
